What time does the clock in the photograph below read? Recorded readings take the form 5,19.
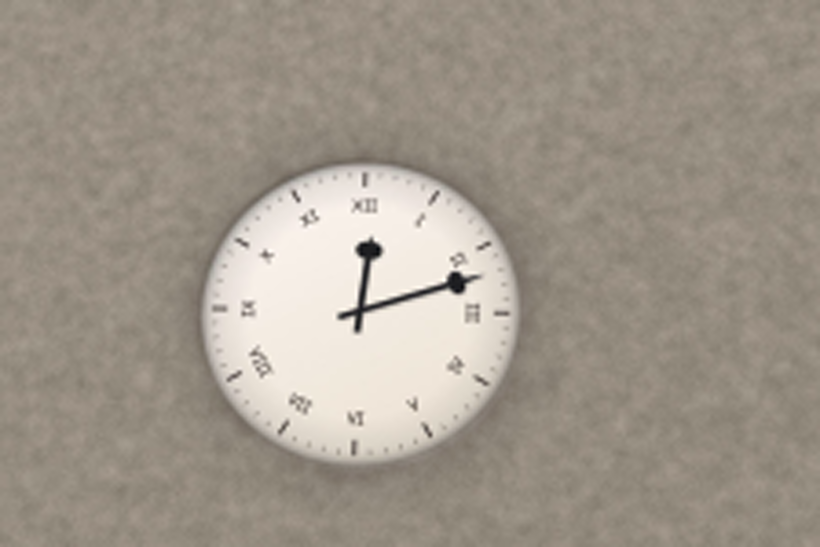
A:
12,12
